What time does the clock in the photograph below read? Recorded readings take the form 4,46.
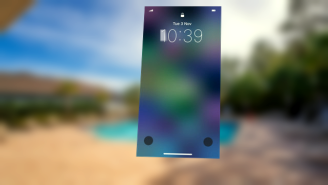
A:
10,39
